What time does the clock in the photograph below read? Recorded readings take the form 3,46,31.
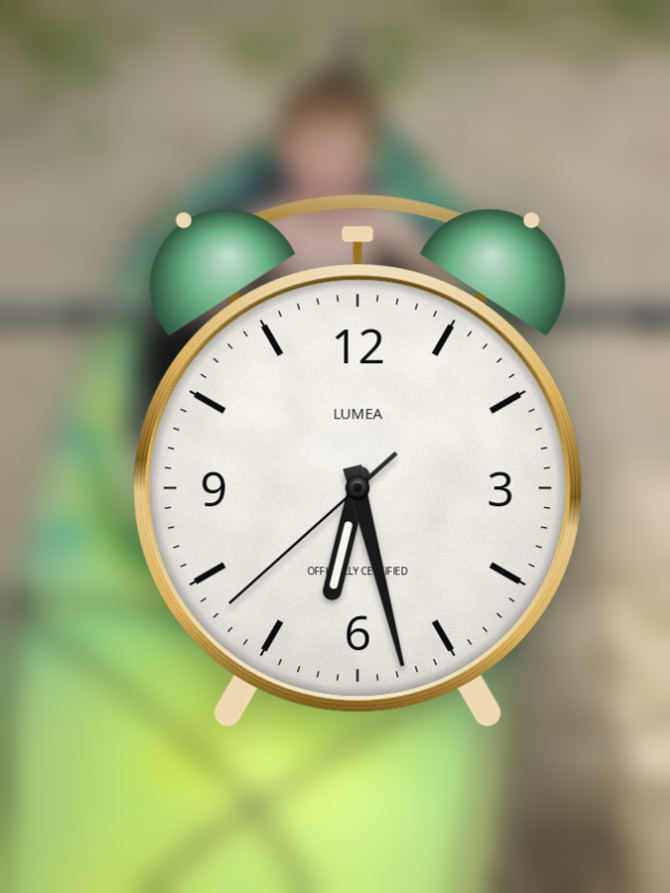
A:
6,27,38
